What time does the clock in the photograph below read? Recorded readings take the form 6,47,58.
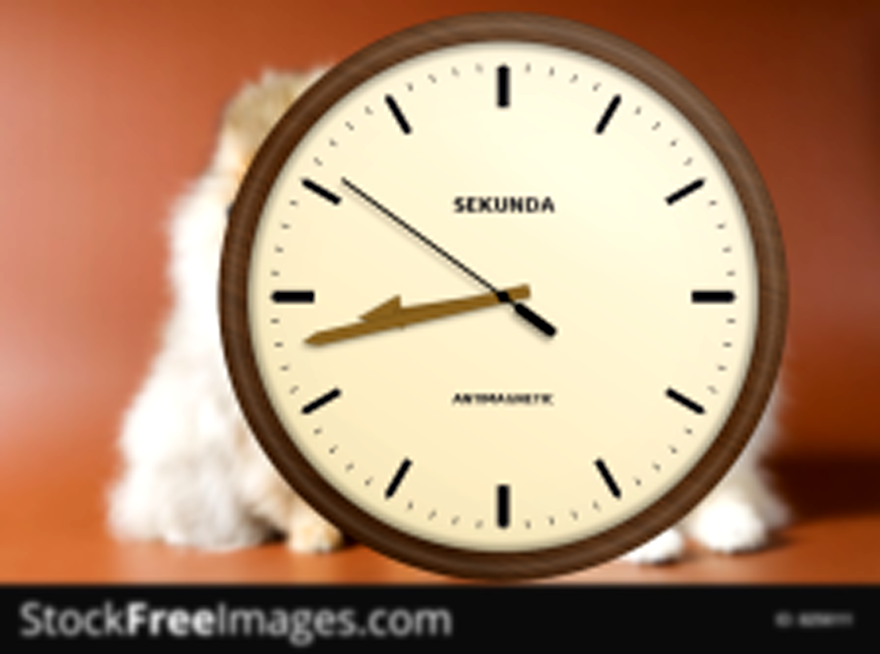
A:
8,42,51
